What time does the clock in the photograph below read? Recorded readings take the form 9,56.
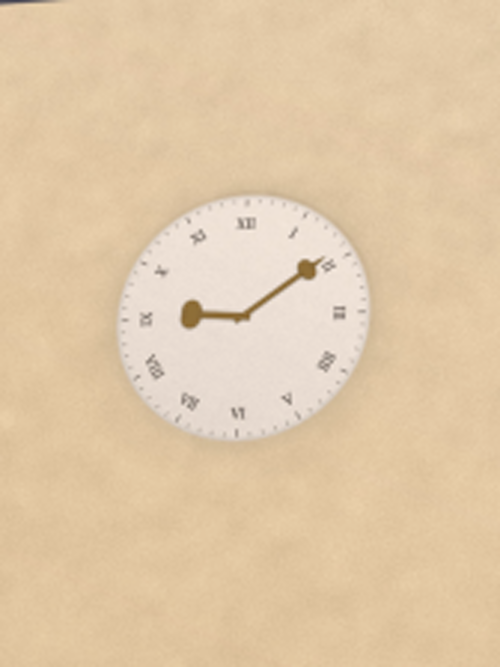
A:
9,09
